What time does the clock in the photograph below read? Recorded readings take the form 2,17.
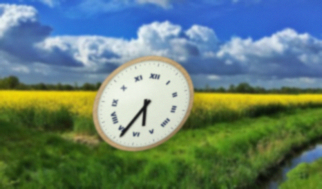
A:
5,34
